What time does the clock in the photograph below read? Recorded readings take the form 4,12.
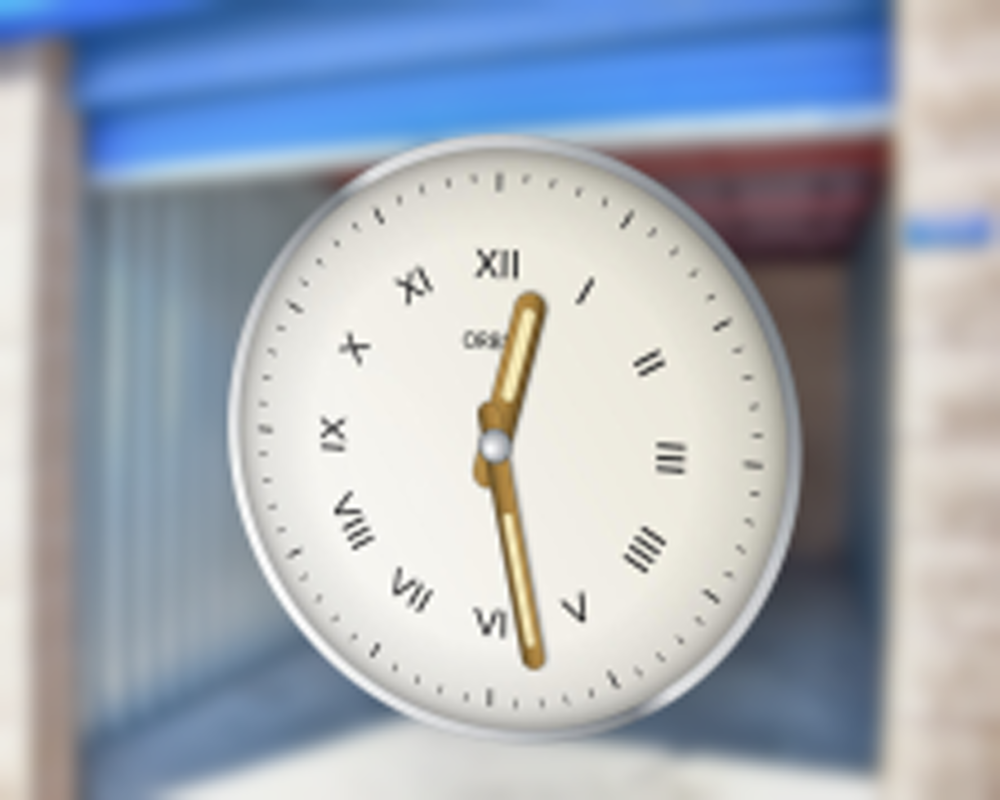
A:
12,28
